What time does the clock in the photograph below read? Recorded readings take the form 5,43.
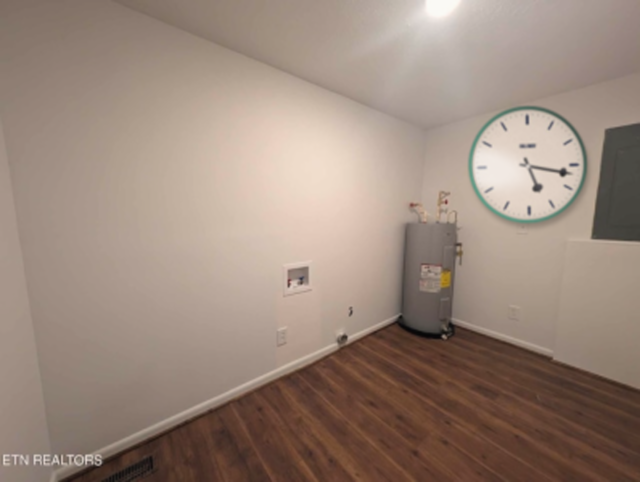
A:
5,17
